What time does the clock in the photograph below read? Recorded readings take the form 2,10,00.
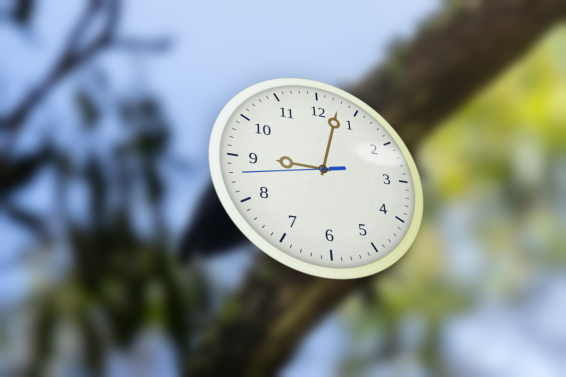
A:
9,02,43
